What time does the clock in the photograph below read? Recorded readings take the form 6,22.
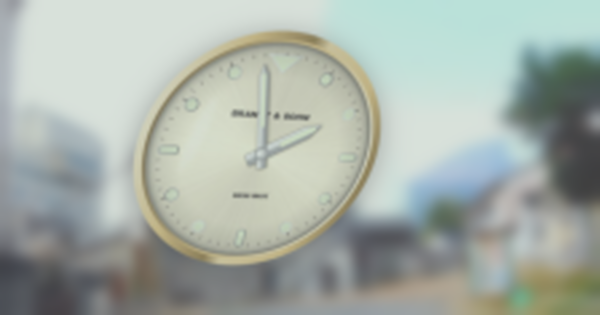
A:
1,58
